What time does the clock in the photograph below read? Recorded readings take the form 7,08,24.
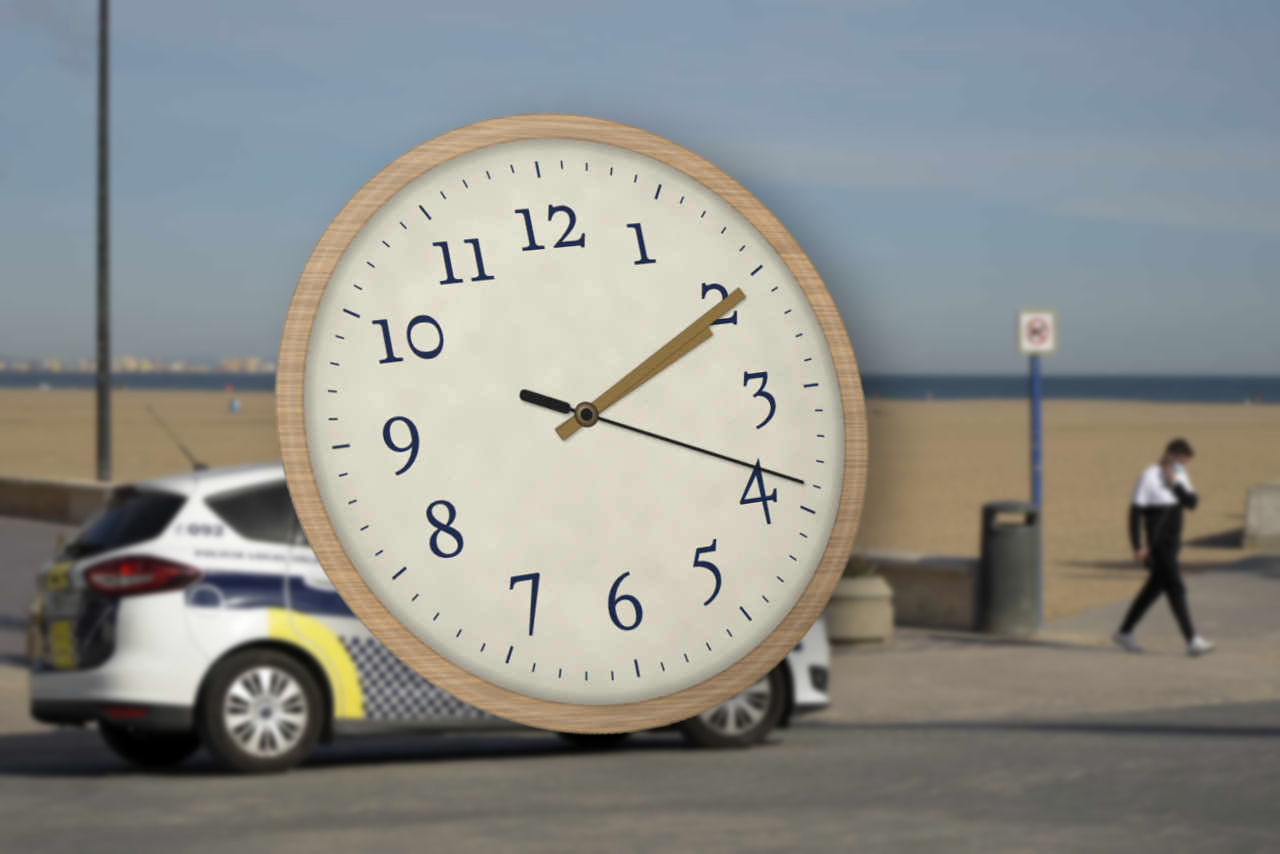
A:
2,10,19
